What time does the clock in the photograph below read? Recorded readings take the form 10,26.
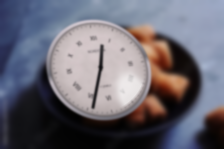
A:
12,34
